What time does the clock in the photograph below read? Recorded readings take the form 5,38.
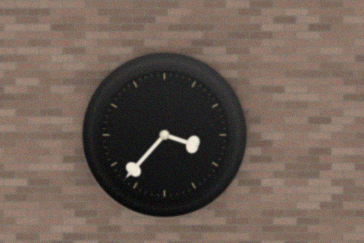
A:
3,37
